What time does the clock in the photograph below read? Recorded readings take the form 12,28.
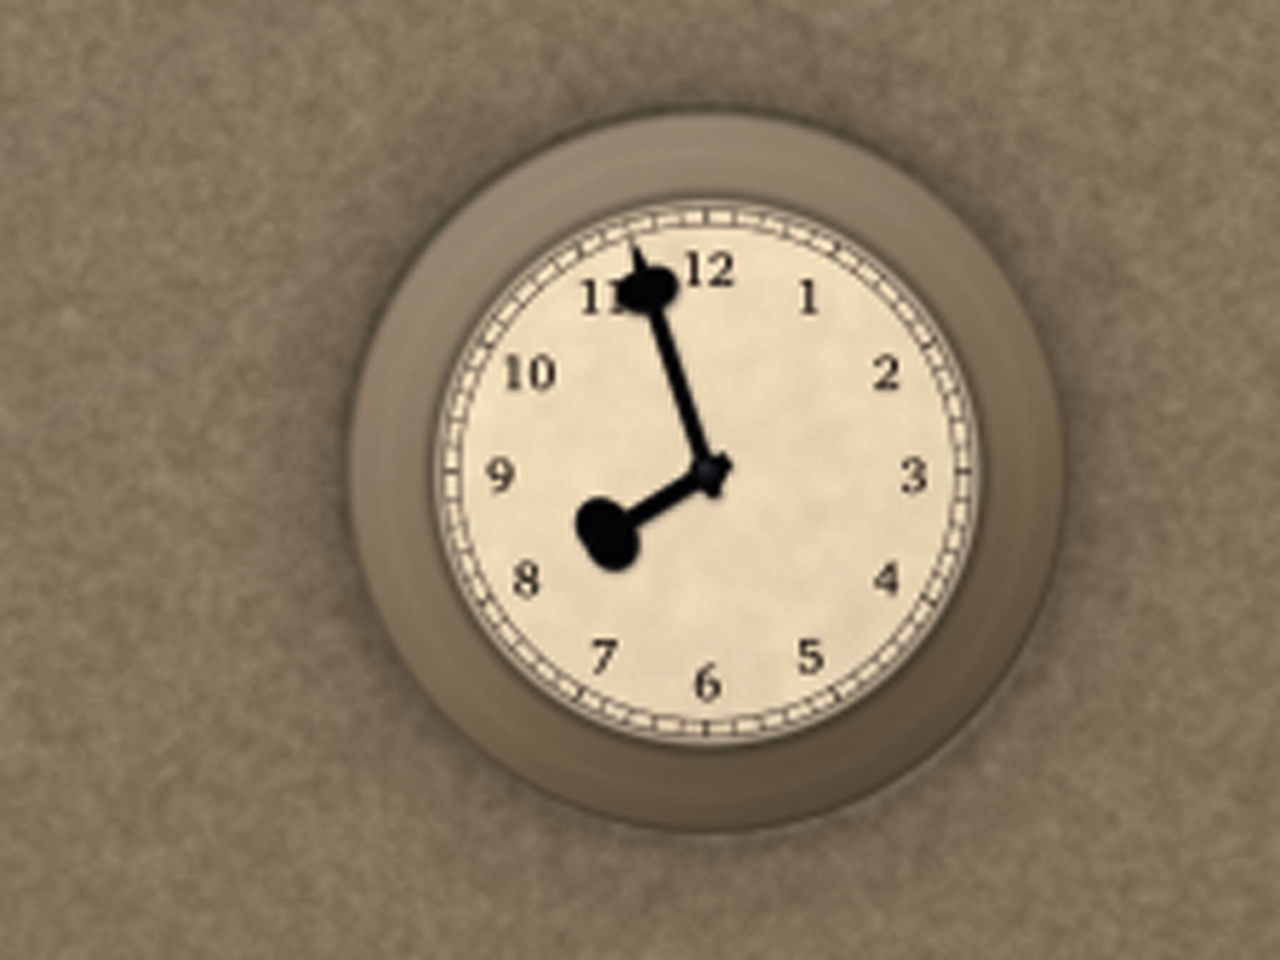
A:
7,57
